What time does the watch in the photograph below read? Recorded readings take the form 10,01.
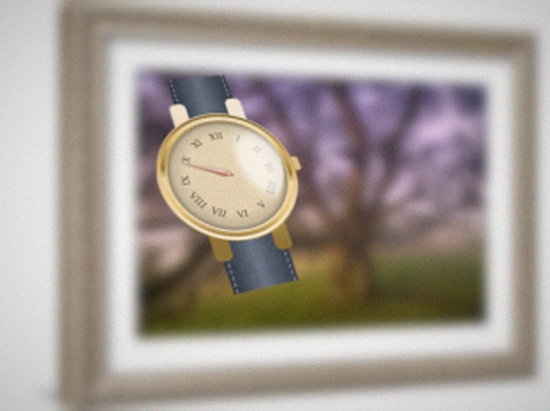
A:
9,49
